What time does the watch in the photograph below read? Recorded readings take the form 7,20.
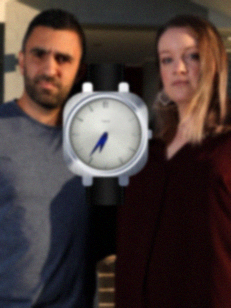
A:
6,36
